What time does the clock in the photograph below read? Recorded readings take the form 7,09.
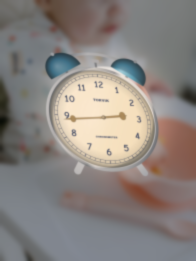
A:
2,44
